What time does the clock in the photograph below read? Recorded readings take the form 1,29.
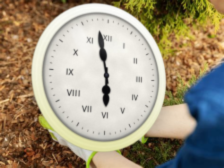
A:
5,58
